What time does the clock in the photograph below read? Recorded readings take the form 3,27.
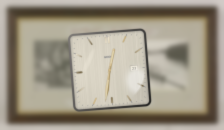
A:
12,32
